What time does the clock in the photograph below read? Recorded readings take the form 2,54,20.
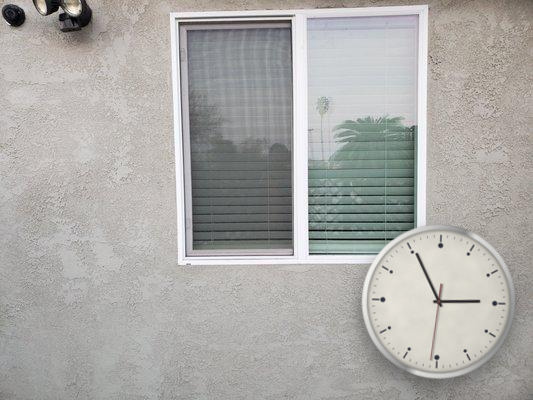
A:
2,55,31
